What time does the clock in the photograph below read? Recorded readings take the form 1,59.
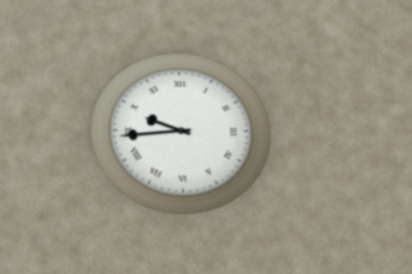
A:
9,44
